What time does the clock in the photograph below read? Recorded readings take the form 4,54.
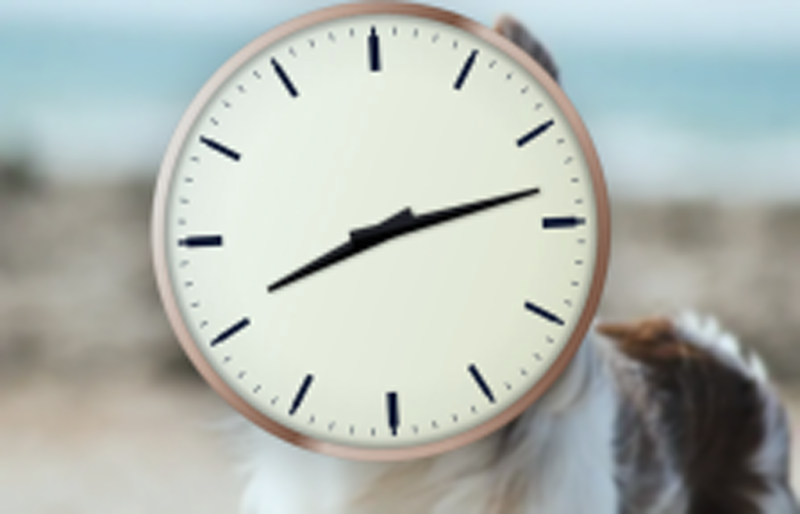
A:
8,13
